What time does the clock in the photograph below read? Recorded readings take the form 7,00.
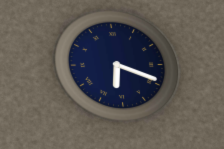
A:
6,19
